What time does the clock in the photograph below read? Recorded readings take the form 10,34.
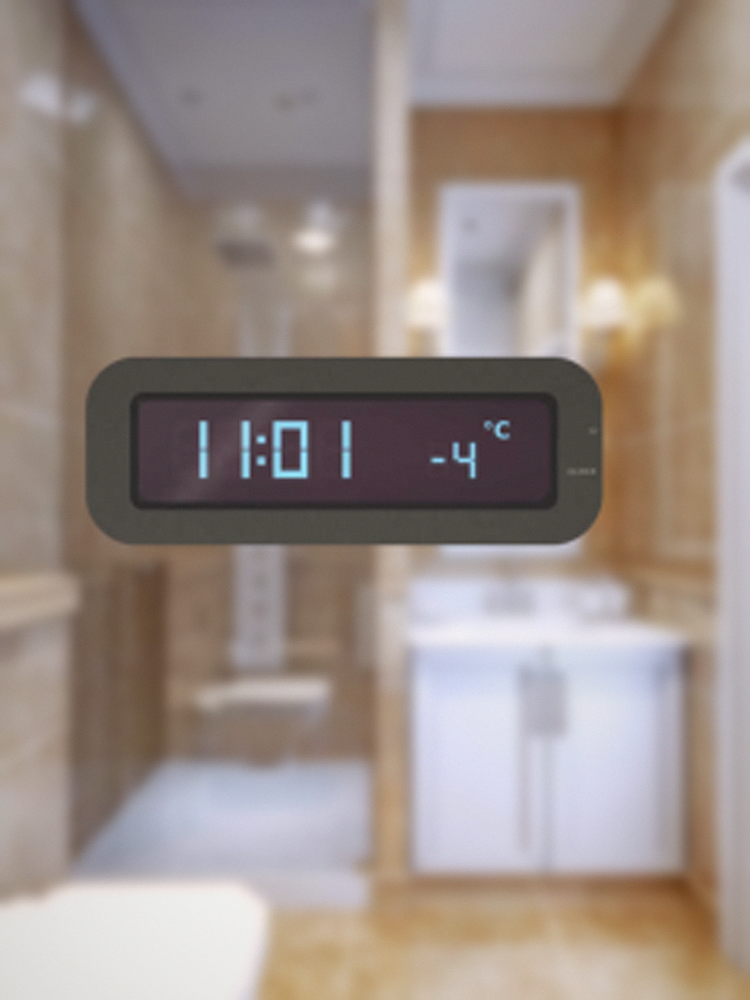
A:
11,01
